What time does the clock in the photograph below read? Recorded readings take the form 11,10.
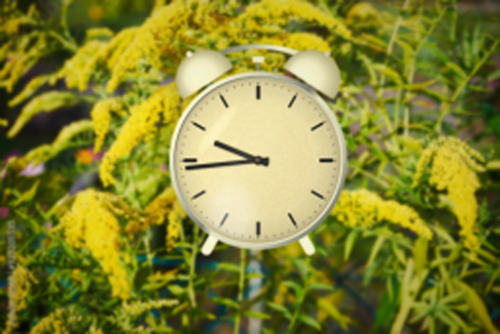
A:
9,44
